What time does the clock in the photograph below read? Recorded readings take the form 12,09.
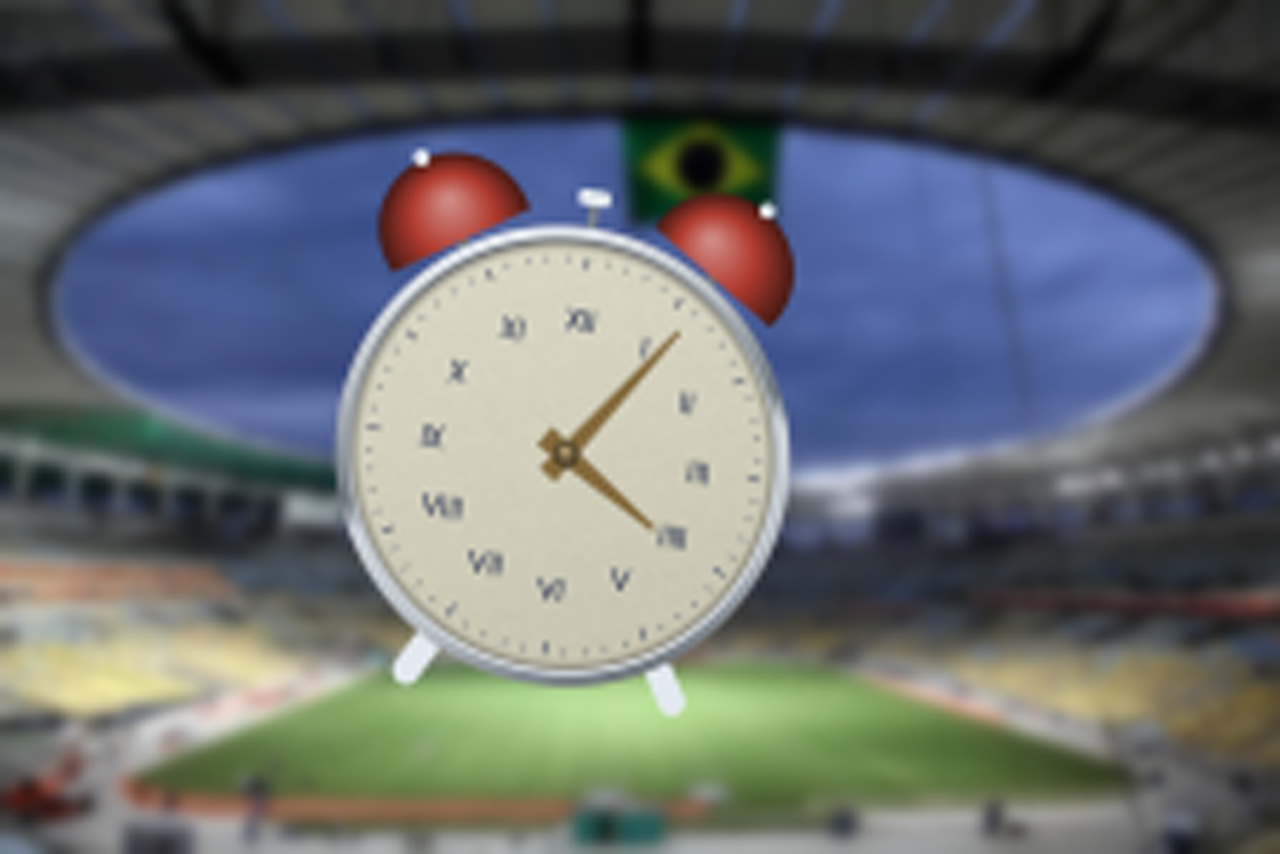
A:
4,06
